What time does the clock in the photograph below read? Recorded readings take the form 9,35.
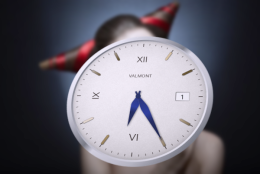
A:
6,25
